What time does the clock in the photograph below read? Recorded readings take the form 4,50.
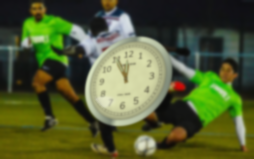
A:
11,55
